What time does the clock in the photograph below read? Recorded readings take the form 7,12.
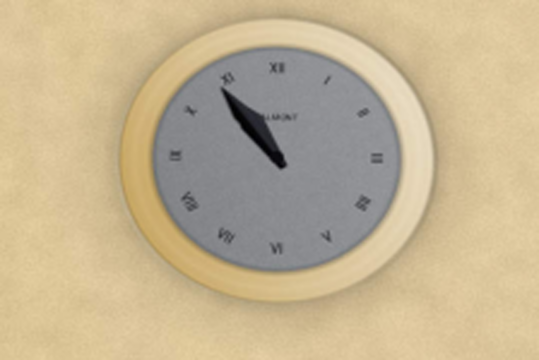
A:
10,54
